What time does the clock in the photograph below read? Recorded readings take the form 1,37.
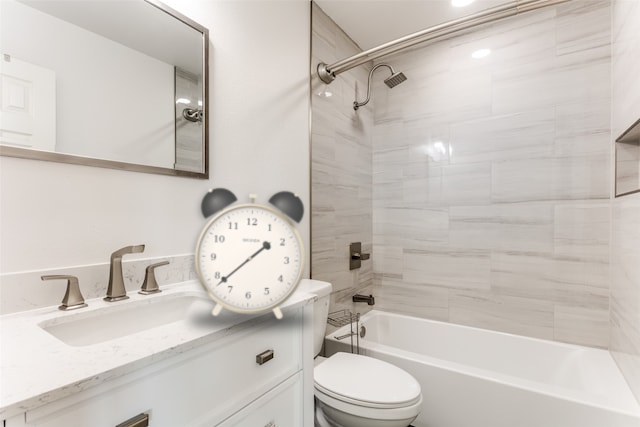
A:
1,38
